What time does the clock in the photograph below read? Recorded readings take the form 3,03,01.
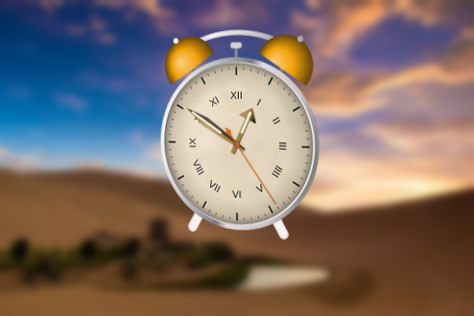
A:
12,50,24
